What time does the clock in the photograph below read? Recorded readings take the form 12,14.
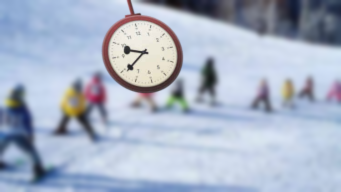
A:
9,39
